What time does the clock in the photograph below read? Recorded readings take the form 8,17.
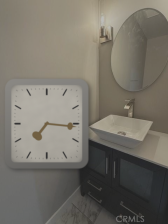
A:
7,16
